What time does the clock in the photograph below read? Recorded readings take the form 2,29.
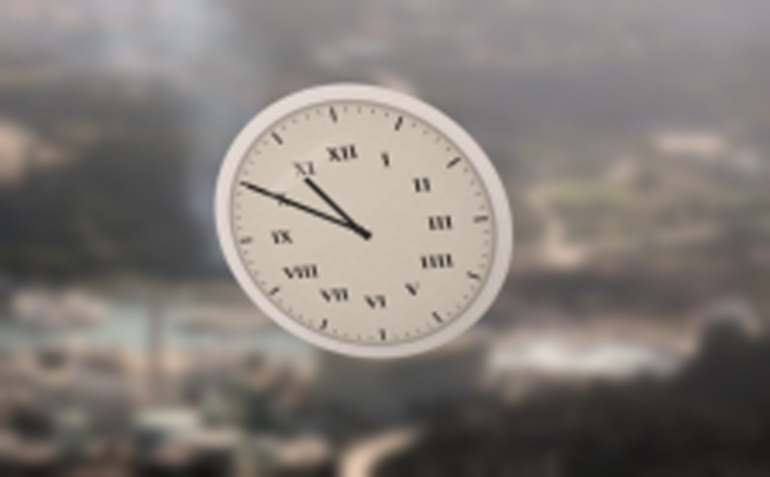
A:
10,50
